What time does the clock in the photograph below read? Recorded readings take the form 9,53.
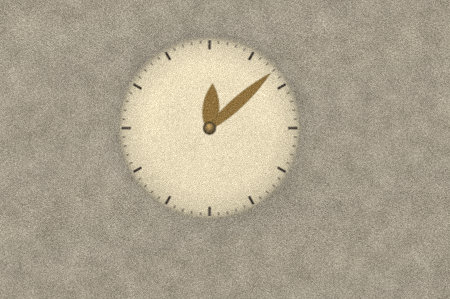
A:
12,08
